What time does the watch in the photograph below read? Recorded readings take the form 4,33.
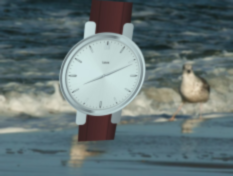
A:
8,11
